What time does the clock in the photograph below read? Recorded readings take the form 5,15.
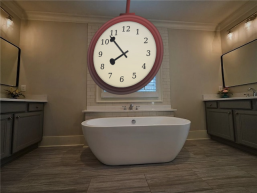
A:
7,53
